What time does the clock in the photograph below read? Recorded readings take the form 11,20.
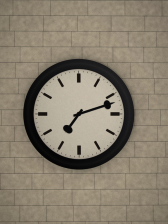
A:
7,12
